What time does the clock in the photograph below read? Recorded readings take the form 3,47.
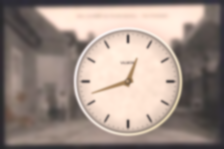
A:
12,42
